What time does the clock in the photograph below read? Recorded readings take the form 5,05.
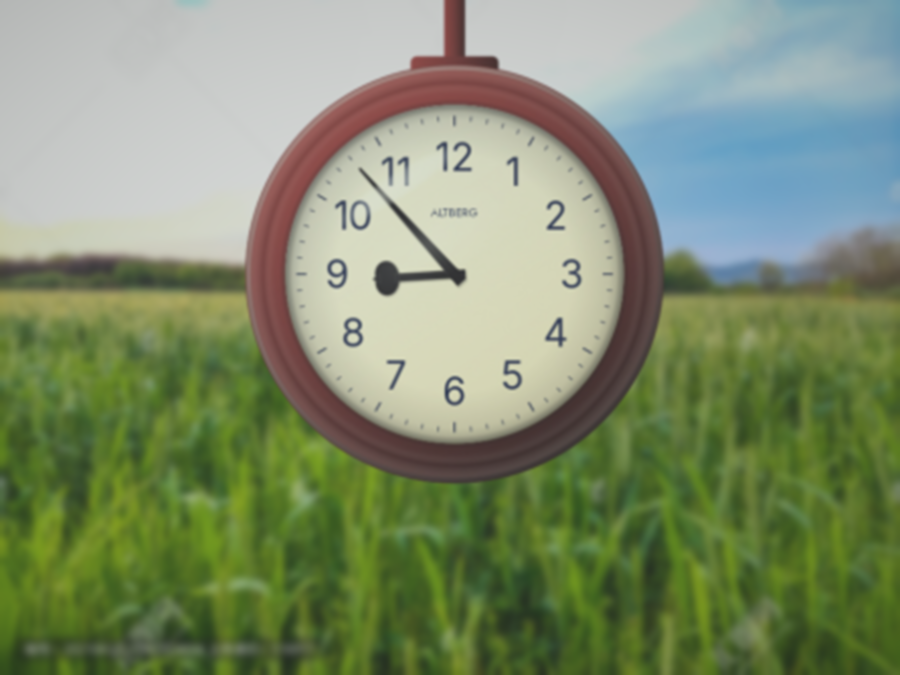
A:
8,53
